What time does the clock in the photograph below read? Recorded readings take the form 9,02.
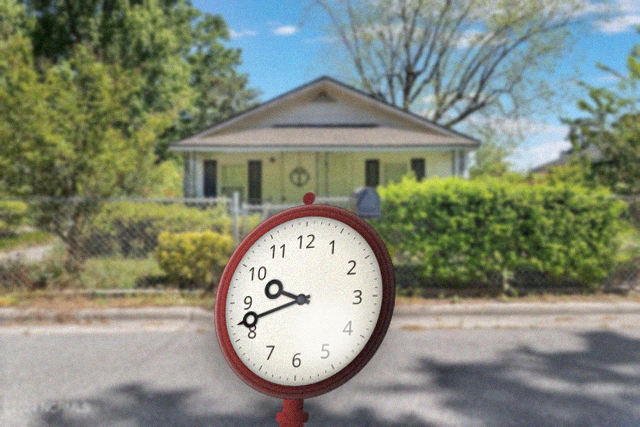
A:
9,42
